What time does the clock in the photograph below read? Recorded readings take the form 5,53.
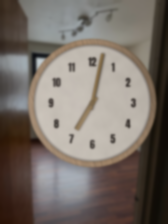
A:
7,02
